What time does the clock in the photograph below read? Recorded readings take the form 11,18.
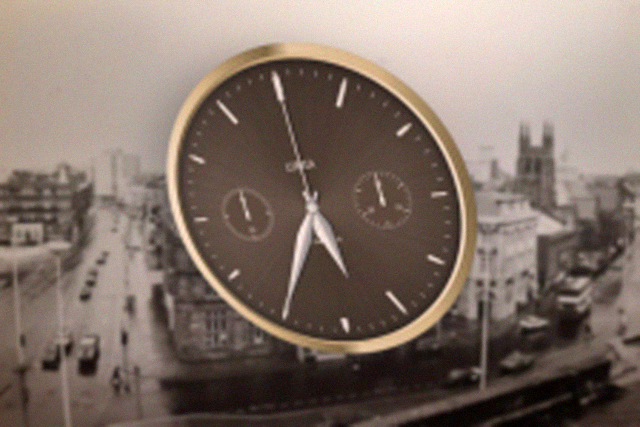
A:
5,35
